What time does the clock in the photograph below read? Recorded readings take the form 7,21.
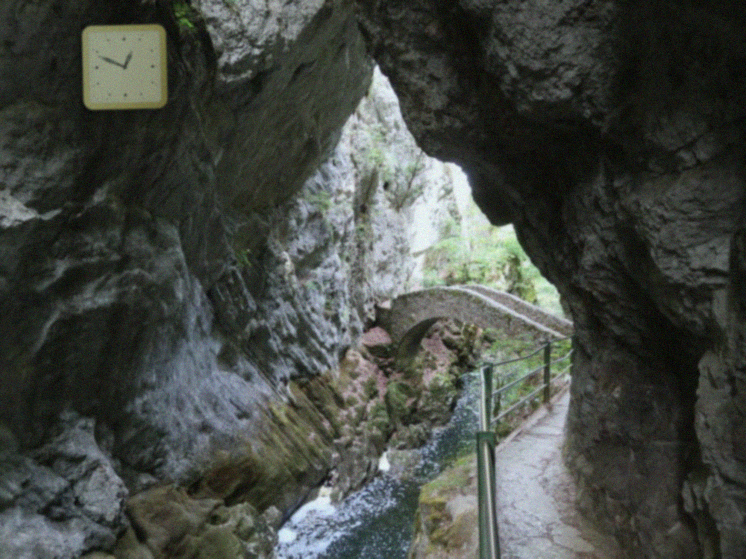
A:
12,49
